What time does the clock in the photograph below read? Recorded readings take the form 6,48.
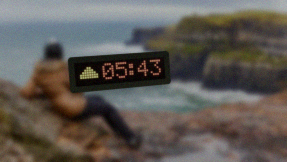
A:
5,43
